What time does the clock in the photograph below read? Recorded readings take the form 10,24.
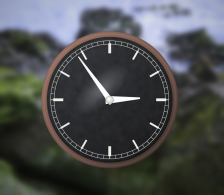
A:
2,54
